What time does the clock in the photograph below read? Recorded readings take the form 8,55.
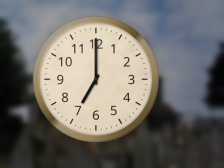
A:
7,00
